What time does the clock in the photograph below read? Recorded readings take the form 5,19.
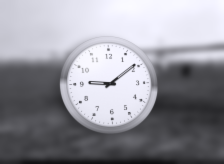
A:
9,09
